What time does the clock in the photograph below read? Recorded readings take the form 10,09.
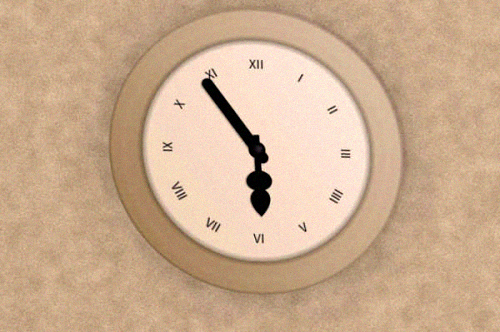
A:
5,54
